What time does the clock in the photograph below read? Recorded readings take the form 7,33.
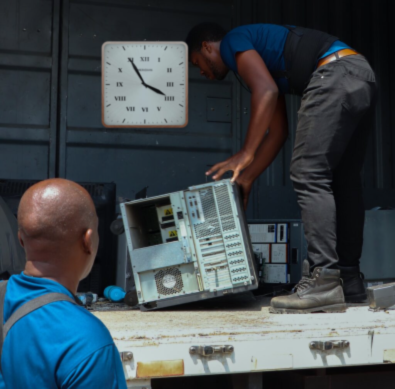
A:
3,55
